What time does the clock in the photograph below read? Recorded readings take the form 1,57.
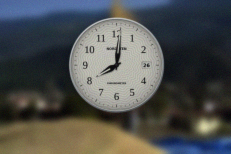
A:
8,01
